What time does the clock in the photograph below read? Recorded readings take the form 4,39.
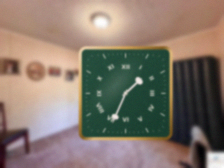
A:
1,34
